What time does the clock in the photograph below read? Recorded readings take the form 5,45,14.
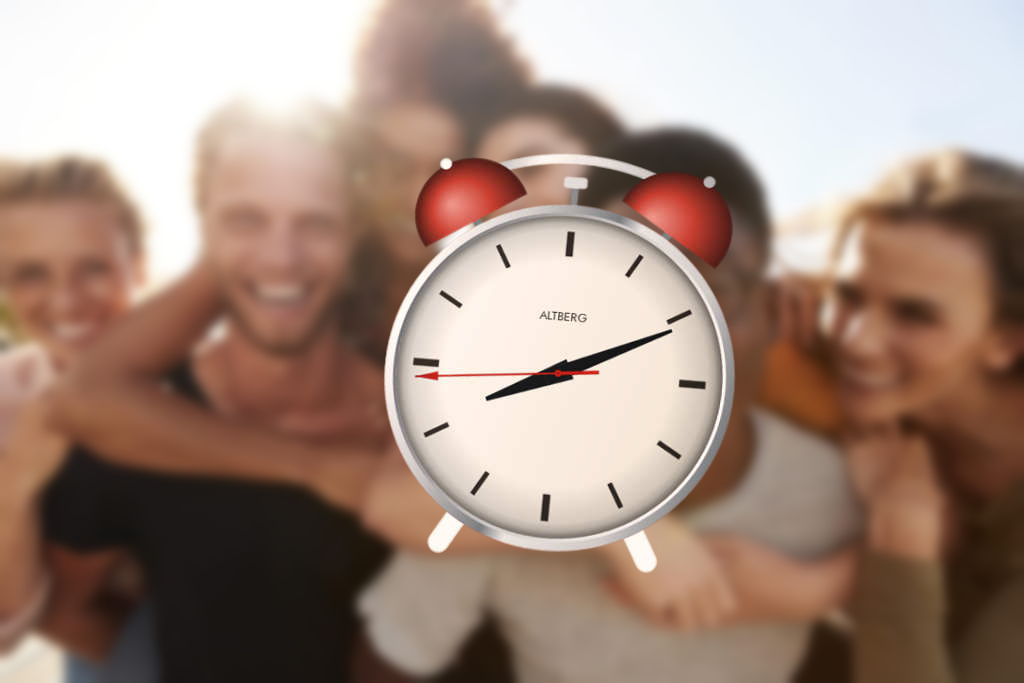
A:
8,10,44
